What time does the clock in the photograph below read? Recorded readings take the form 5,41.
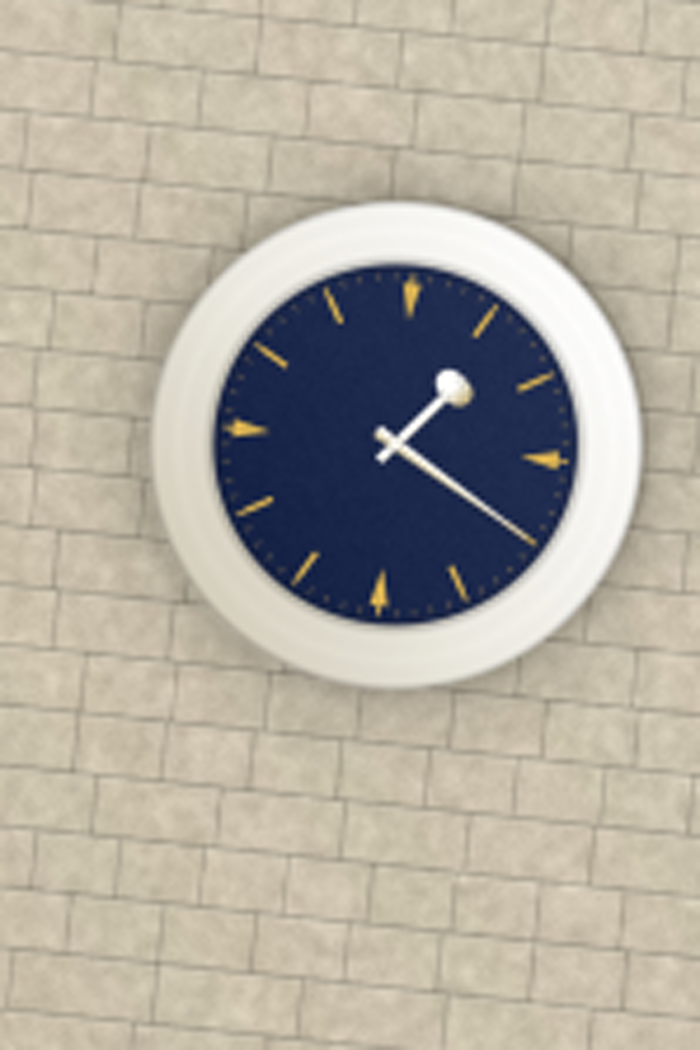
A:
1,20
